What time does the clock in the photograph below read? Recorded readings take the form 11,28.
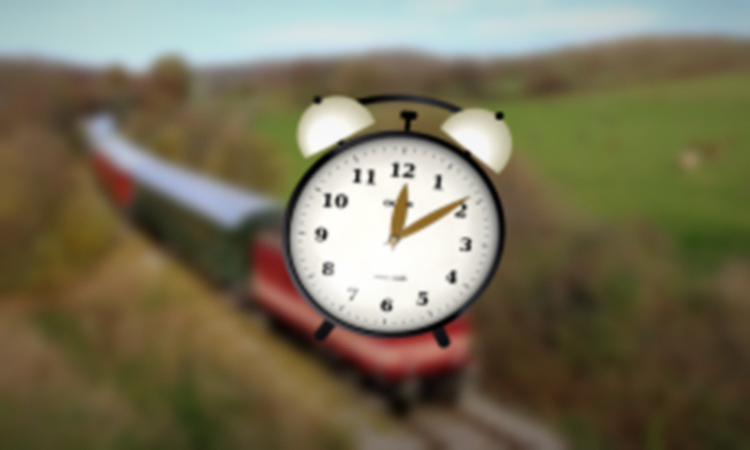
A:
12,09
